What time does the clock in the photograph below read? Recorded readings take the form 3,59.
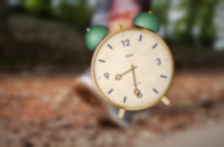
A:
8,31
